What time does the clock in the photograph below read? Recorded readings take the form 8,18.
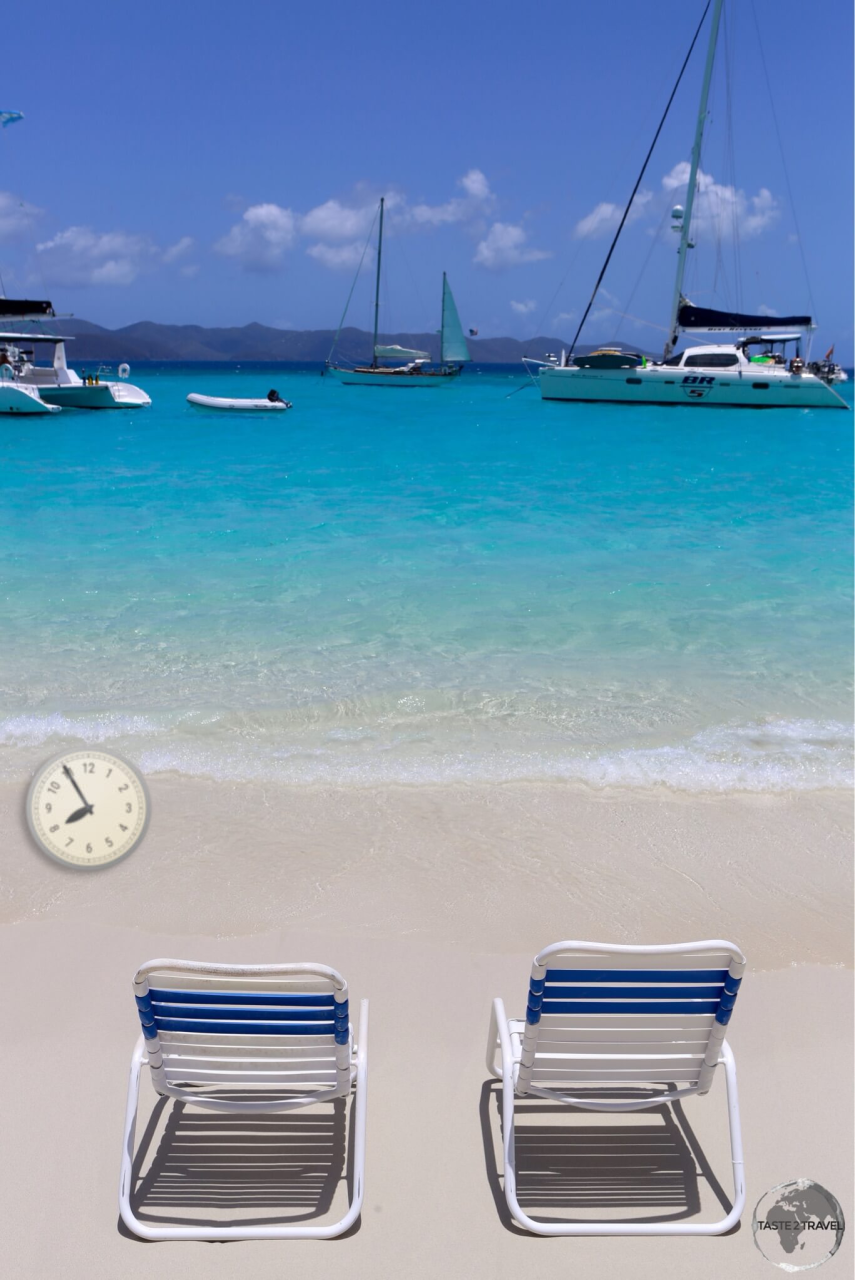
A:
7,55
